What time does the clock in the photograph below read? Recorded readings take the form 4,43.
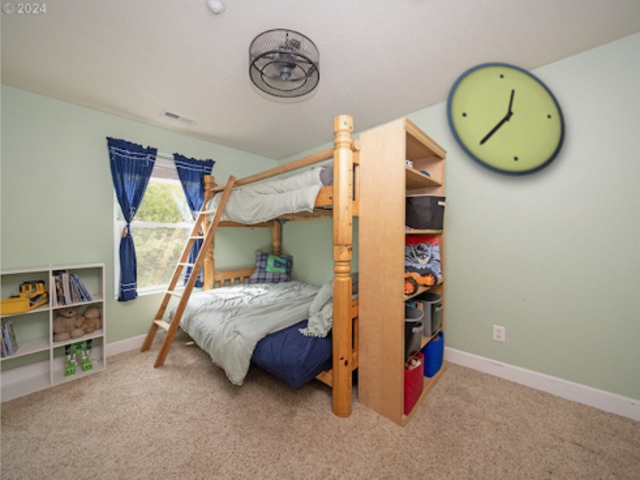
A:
12,38
